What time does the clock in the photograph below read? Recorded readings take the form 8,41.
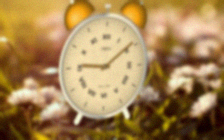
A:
9,09
